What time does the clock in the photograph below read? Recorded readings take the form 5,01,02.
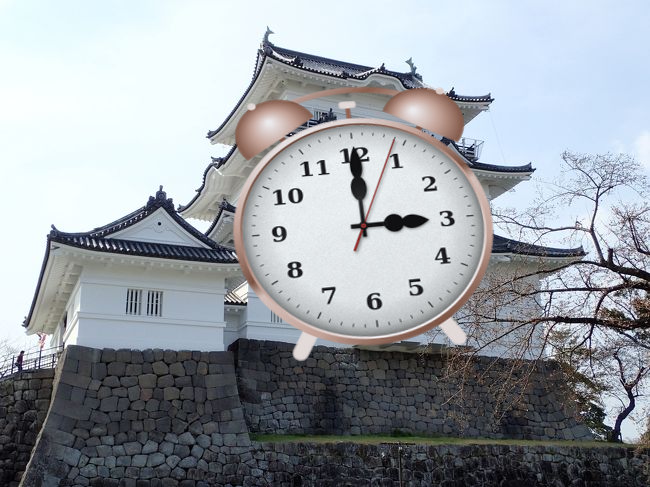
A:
3,00,04
